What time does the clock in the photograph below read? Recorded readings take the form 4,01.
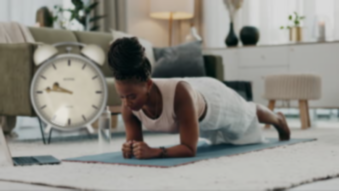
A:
9,46
